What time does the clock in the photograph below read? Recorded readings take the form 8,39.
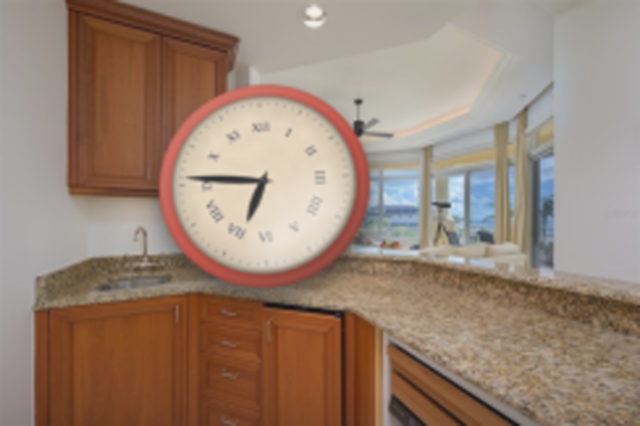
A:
6,46
